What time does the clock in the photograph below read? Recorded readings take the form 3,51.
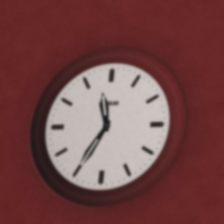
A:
11,35
